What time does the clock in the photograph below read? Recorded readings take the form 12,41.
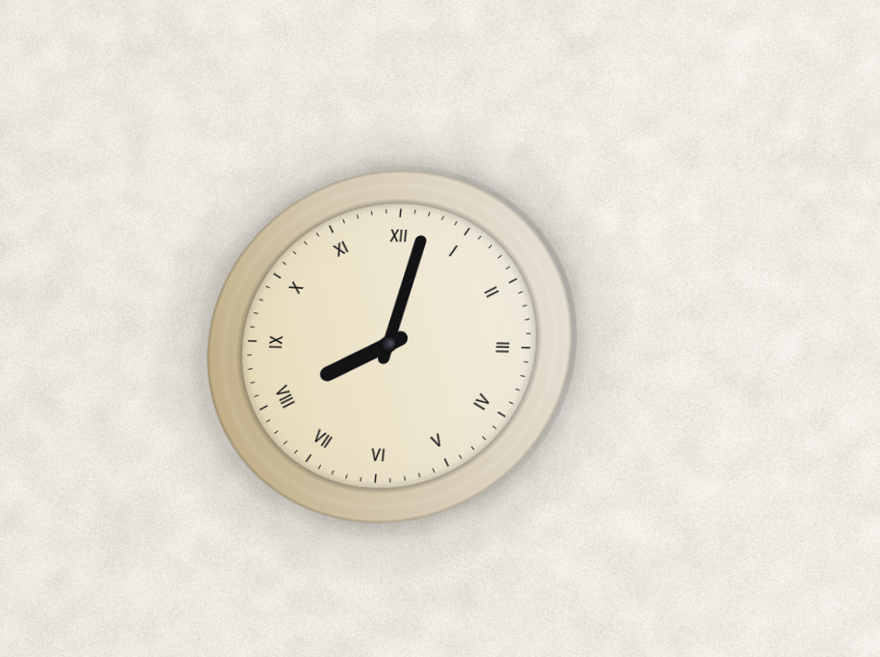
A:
8,02
